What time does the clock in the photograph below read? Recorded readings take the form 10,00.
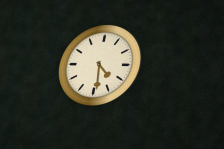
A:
4,29
